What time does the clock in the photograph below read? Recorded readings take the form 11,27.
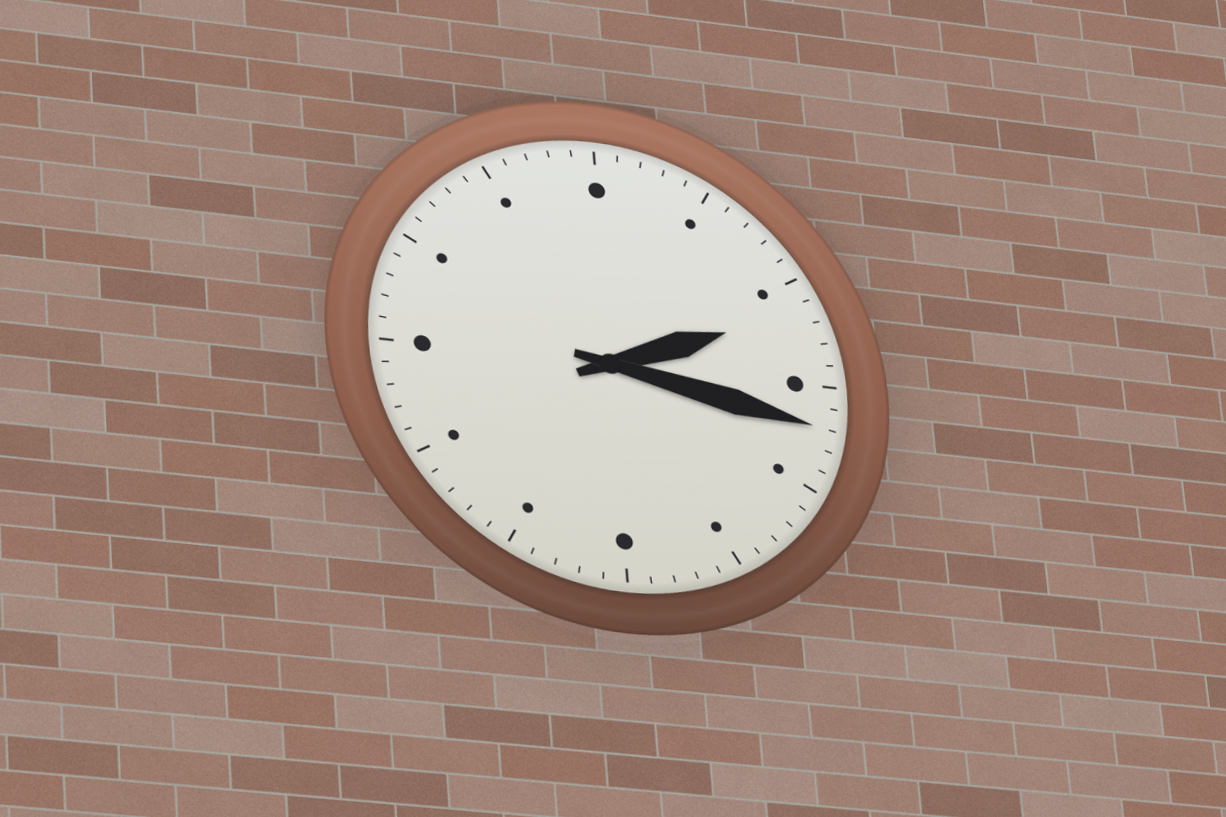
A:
2,17
